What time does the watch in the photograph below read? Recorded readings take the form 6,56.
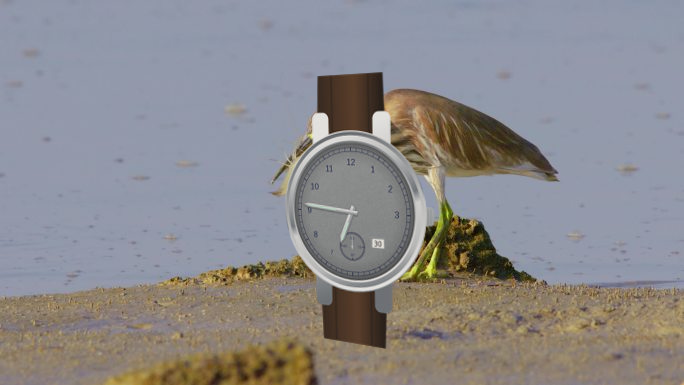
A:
6,46
